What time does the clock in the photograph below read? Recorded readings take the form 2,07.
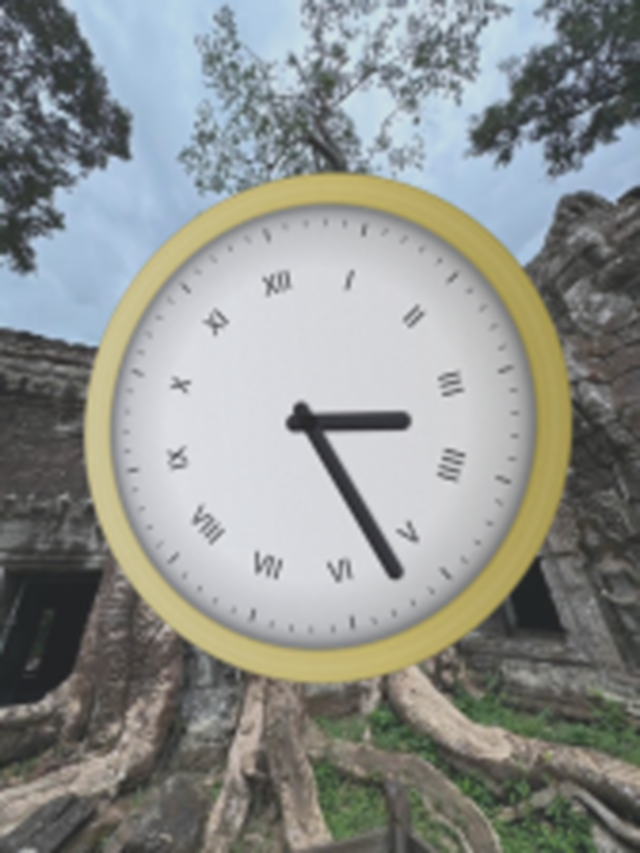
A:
3,27
